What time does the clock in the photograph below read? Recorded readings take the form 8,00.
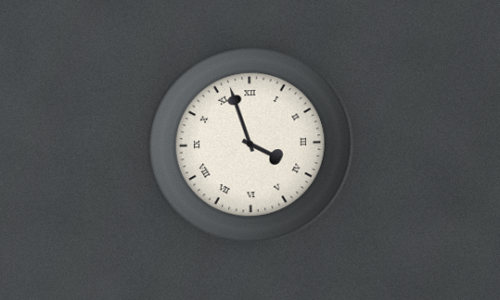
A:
3,57
